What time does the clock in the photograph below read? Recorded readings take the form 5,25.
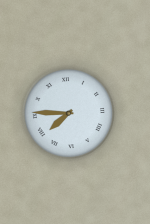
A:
7,46
